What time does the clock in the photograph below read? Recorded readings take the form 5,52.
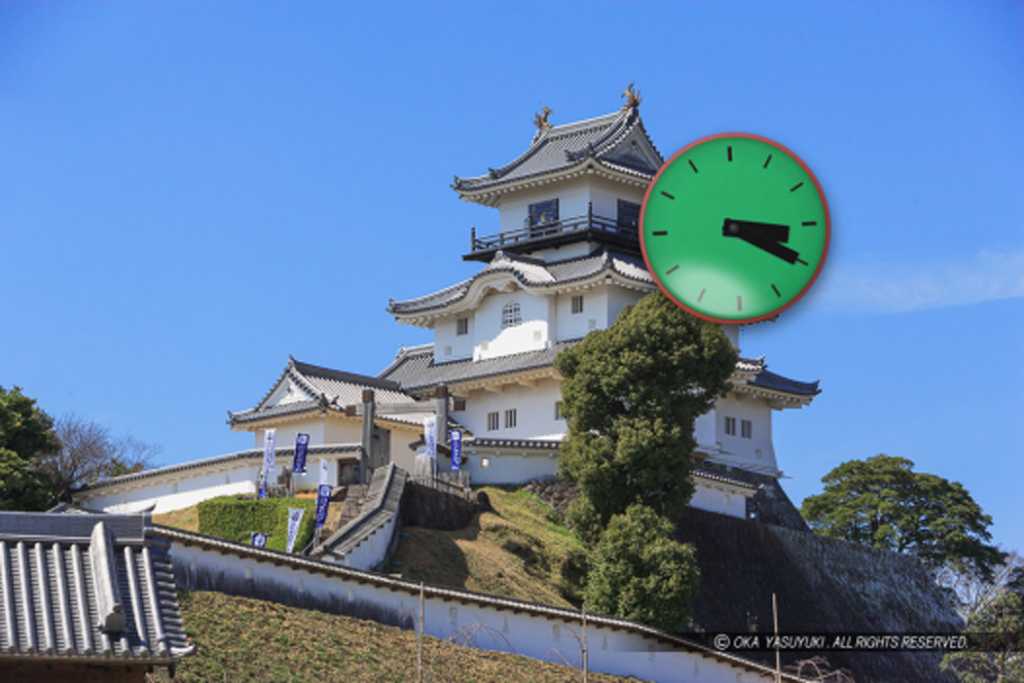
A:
3,20
